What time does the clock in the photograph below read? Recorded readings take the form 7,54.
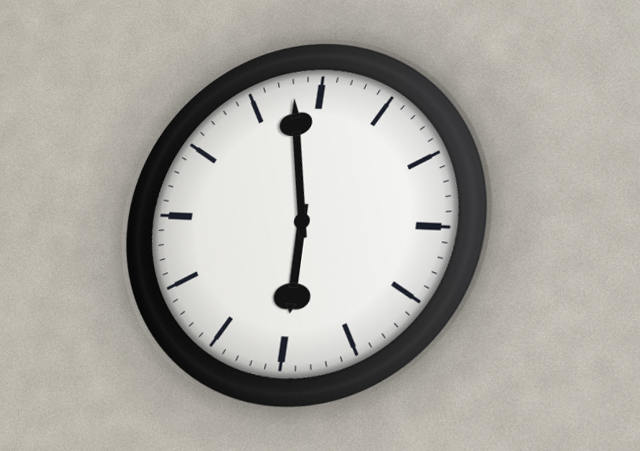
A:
5,58
